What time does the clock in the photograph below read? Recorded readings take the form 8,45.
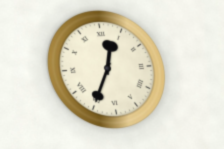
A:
12,35
